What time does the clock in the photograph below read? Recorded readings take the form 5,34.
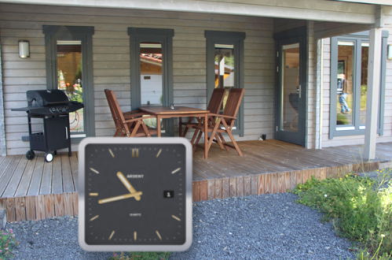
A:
10,43
